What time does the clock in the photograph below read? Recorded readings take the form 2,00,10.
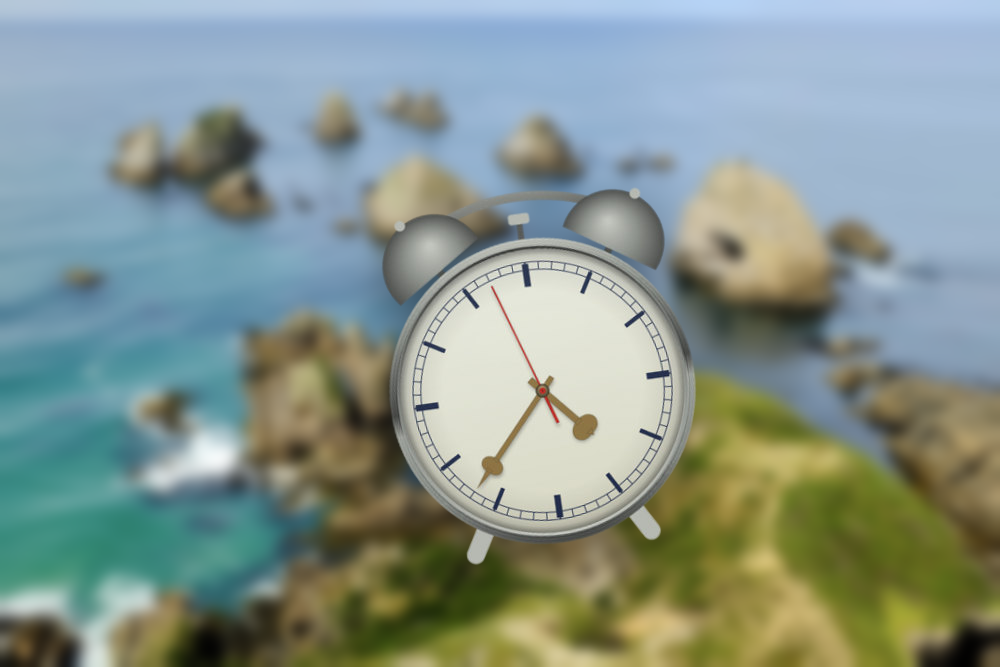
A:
4,36,57
